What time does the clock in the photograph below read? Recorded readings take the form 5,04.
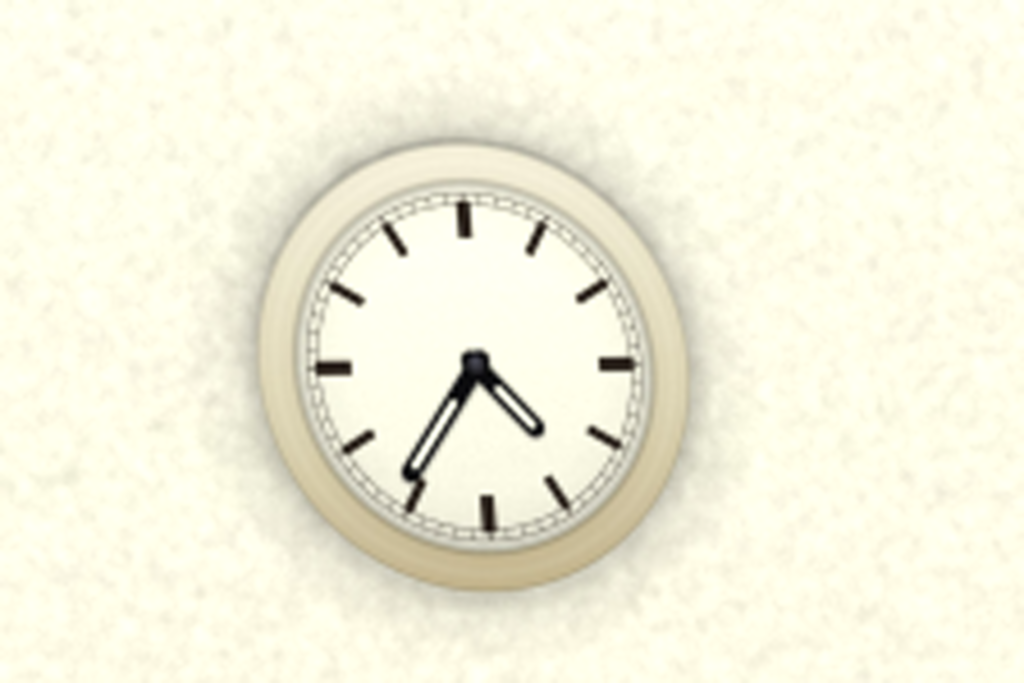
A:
4,36
